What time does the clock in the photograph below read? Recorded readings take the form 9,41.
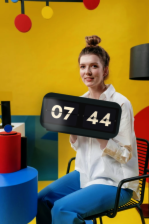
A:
7,44
